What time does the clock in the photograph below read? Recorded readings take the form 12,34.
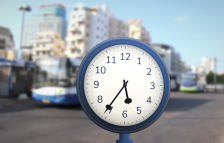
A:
5,36
